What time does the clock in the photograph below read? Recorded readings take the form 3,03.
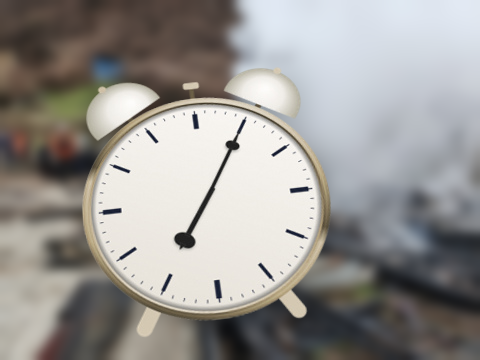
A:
7,05
